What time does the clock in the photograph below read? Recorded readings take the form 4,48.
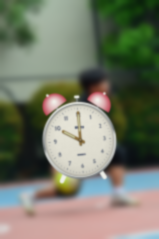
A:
10,00
